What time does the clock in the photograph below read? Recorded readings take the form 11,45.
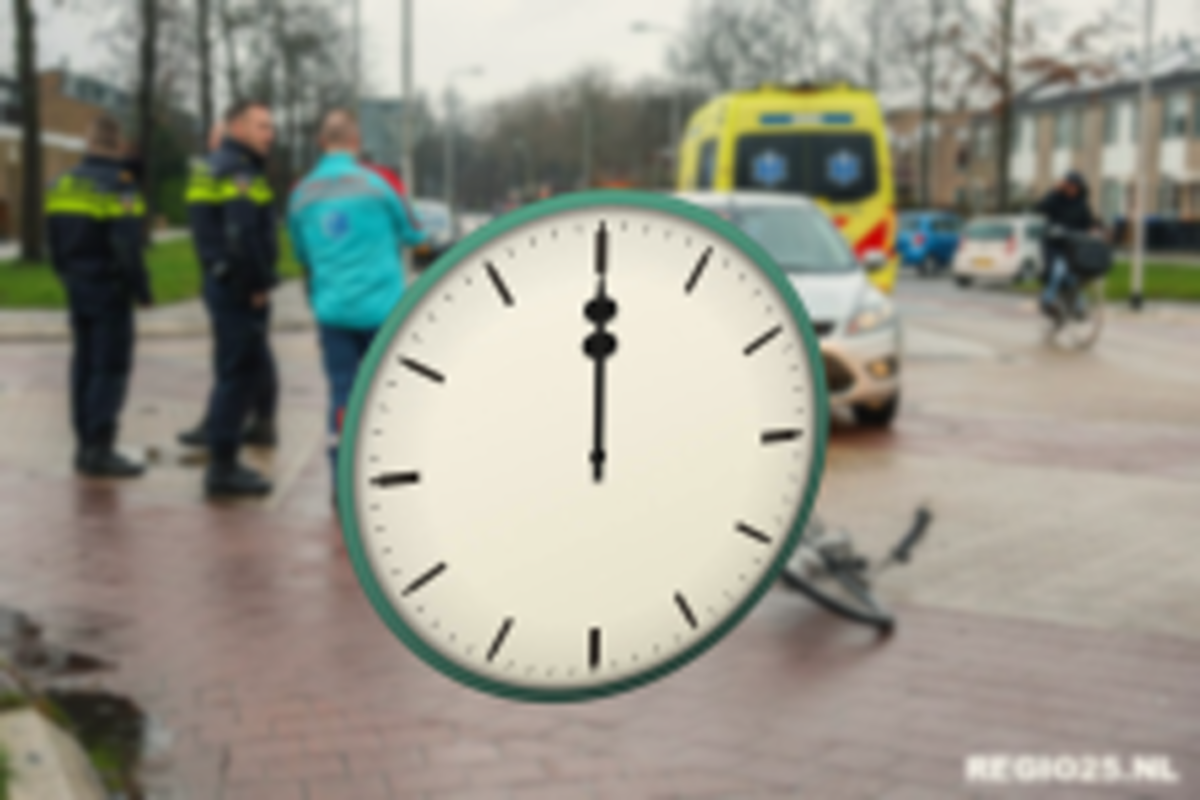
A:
12,00
